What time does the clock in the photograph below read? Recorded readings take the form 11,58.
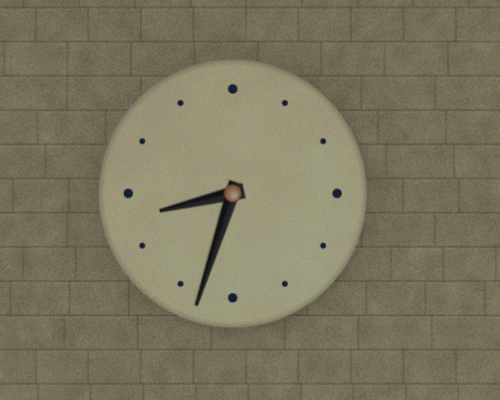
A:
8,33
